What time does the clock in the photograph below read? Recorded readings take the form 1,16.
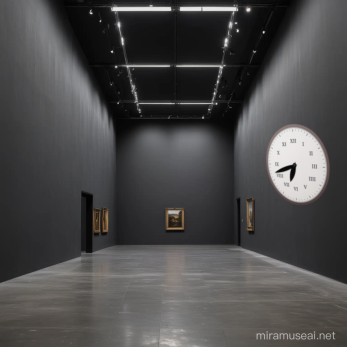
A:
6,42
